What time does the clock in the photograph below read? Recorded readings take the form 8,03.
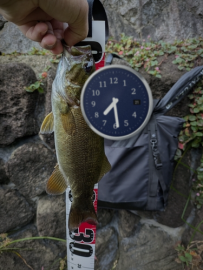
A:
7,29
